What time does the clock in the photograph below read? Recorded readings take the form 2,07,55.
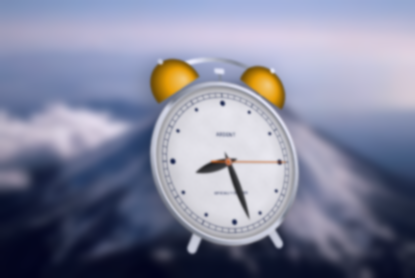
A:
8,27,15
